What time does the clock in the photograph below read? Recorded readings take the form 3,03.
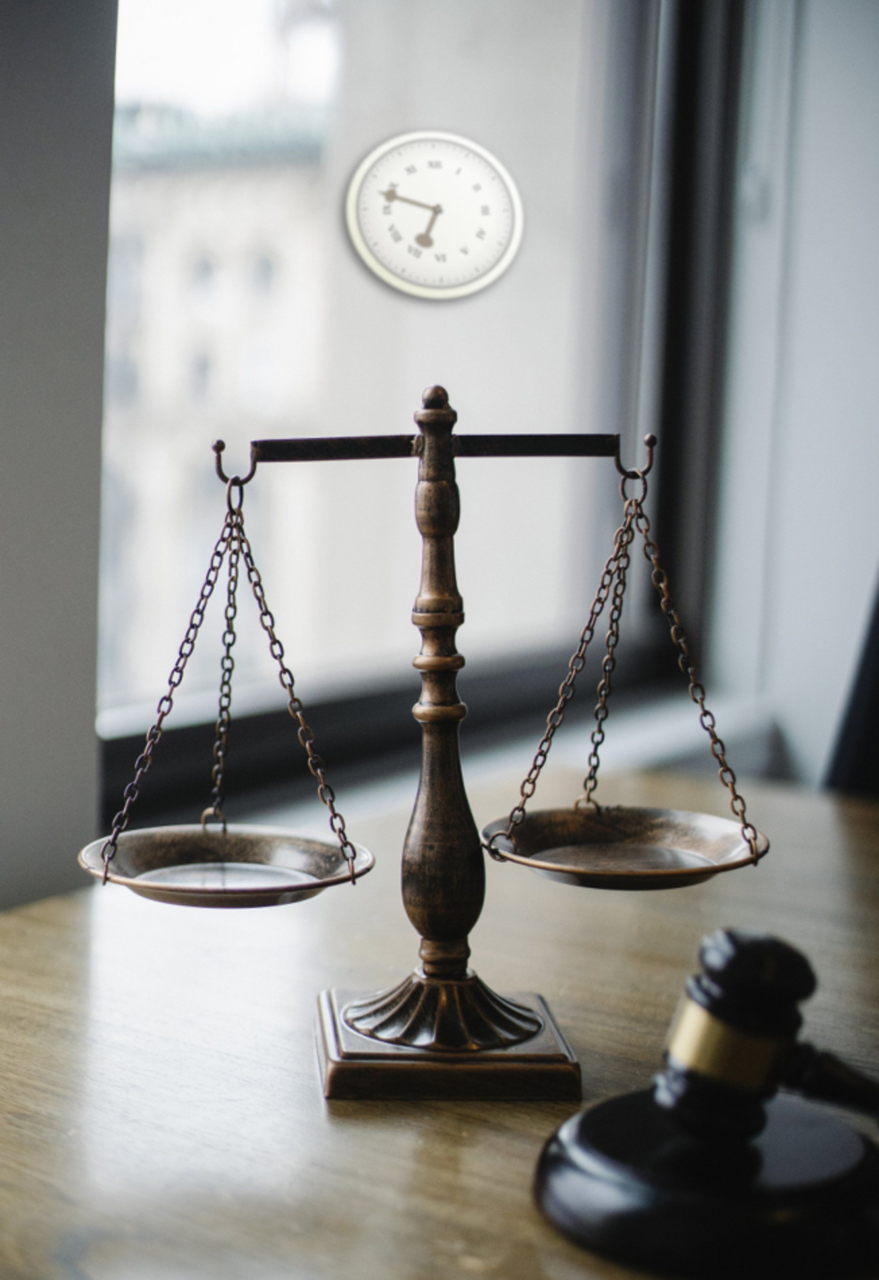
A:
6,48
